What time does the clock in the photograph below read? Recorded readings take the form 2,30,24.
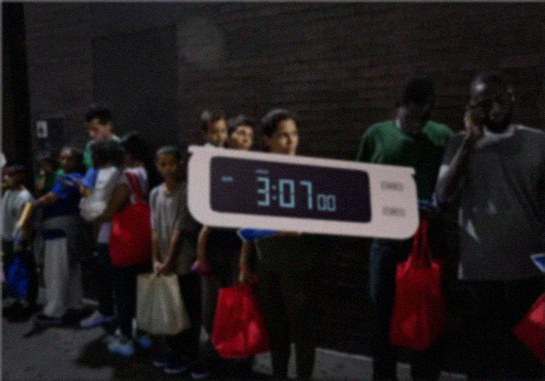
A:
3,07,00
